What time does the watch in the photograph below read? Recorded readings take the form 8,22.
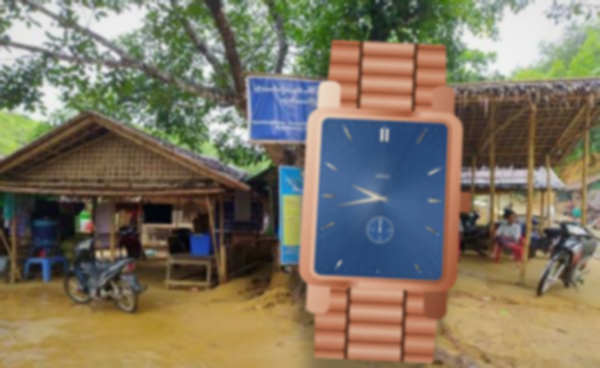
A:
9,43
